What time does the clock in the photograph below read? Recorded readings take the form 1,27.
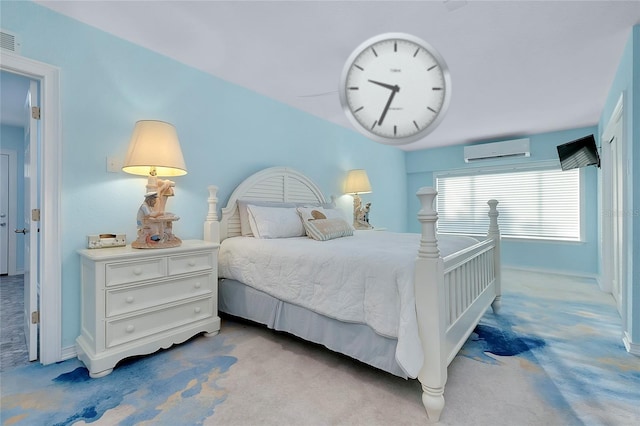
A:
9,34
